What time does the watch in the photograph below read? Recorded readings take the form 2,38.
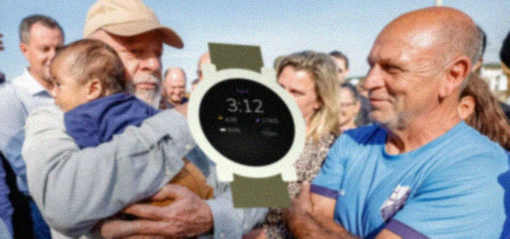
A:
3,12
